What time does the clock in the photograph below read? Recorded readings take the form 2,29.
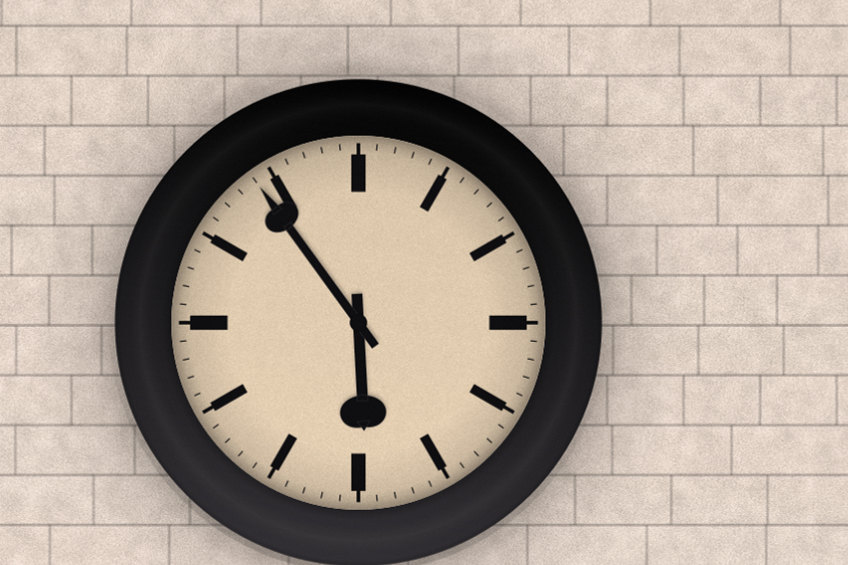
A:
5,54
